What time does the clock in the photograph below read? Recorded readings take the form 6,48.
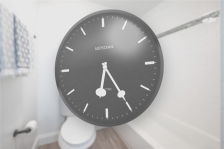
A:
6,25
